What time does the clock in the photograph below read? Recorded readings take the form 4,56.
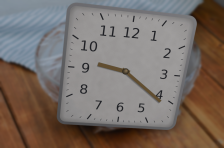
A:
9,21
